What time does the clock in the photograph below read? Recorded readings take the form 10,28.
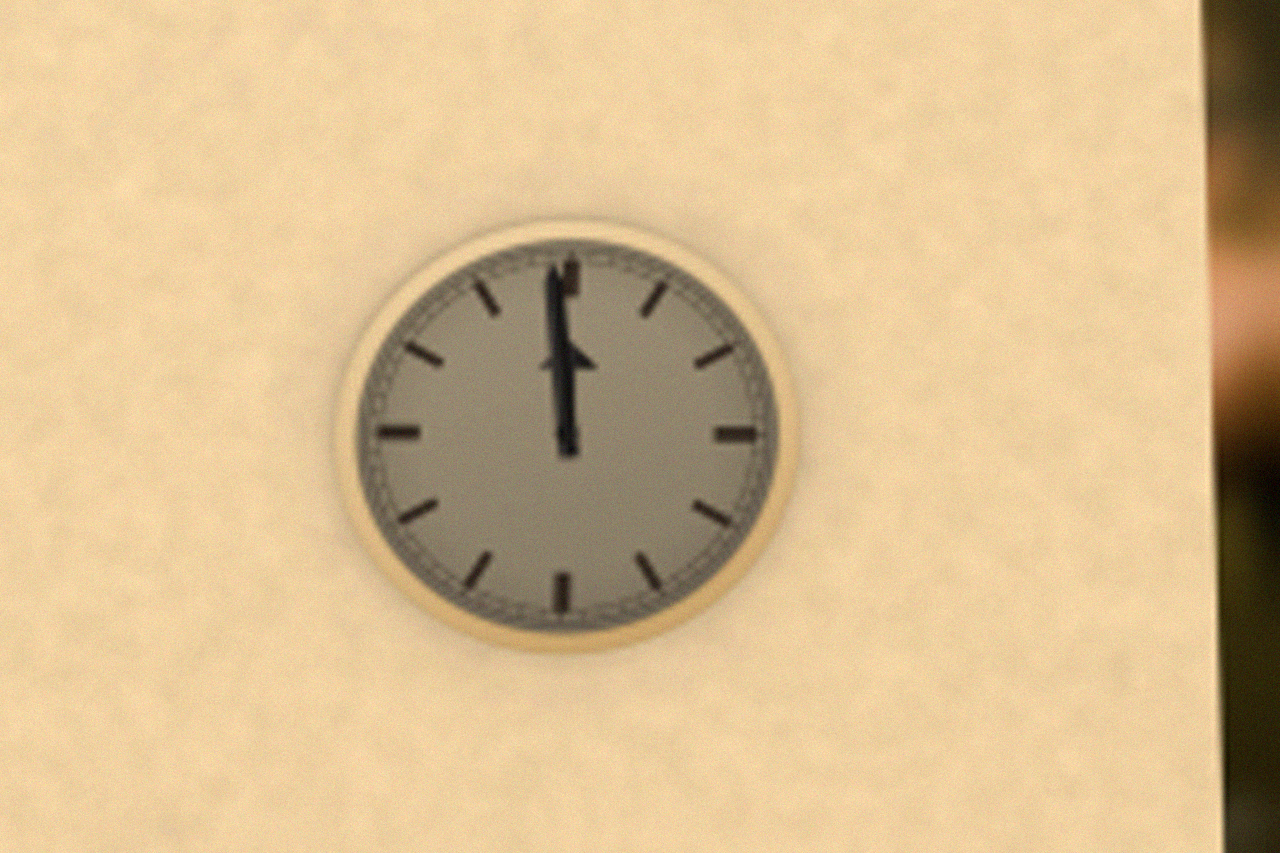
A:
11,59
